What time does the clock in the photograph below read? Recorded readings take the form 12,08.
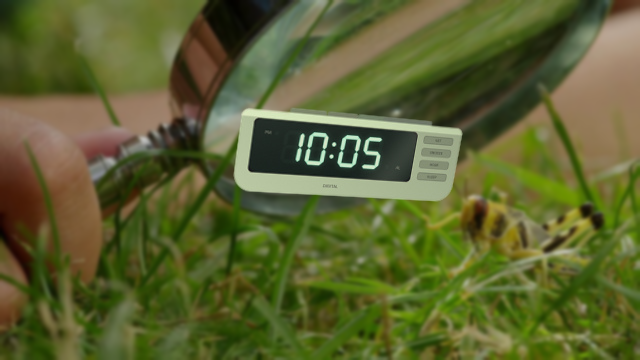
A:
10,05
